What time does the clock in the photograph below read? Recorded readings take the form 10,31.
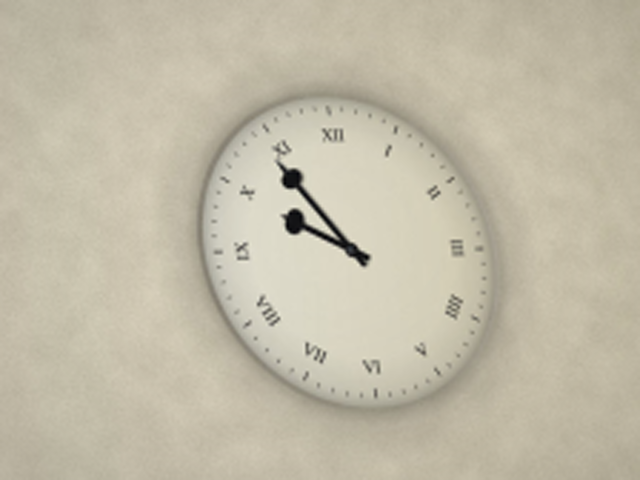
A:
9,54
